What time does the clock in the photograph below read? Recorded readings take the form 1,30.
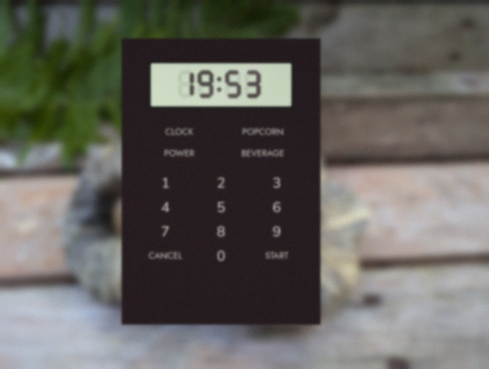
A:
19,53
